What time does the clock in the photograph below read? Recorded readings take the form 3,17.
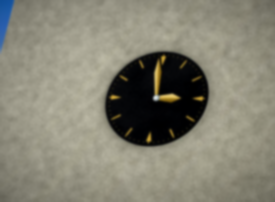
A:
2,59
